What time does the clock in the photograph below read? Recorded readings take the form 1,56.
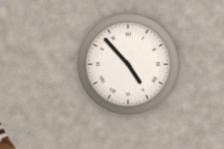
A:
4,53
